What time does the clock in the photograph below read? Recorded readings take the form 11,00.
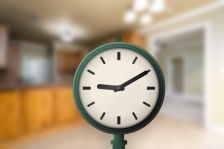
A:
9,10
